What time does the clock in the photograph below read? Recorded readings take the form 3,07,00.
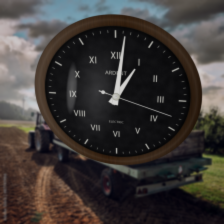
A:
1,01,18
